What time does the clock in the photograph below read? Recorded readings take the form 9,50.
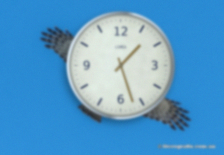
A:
1,27
